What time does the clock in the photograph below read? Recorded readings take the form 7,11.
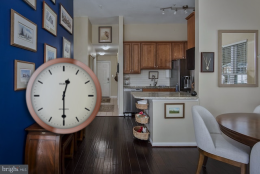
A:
12,30
